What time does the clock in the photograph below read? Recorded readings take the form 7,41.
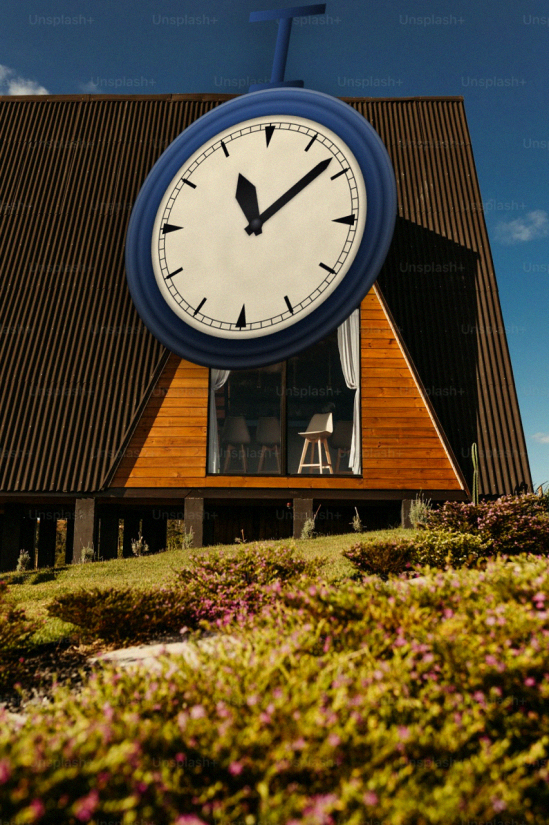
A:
11,08
